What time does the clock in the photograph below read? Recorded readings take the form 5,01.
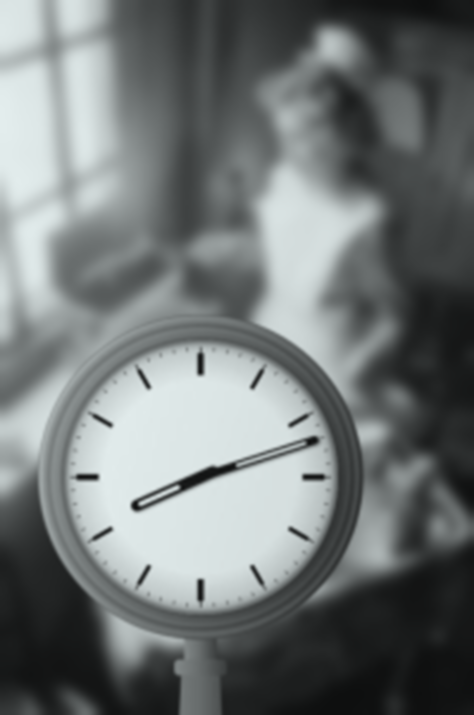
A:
8,12
